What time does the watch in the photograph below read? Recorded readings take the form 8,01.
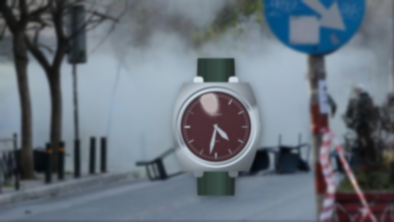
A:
4,32
